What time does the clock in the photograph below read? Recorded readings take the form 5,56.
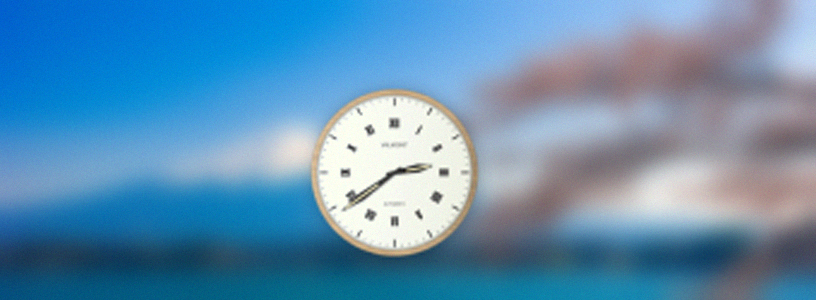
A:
2,39
